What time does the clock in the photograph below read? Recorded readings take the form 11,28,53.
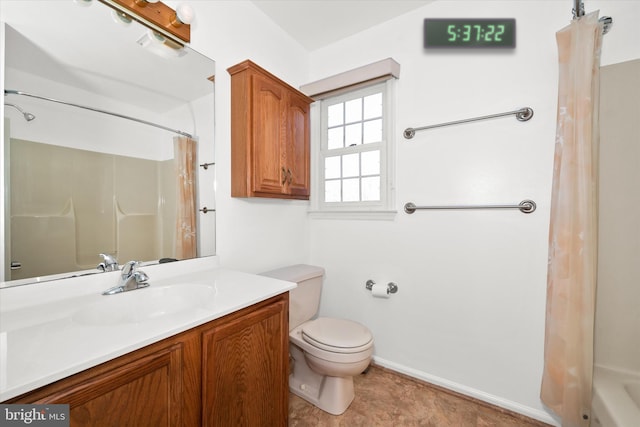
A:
5,37,22
